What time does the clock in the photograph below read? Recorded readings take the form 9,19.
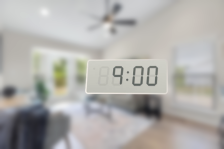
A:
9,00
